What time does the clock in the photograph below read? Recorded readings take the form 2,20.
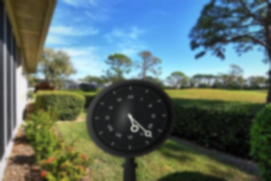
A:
5,23
